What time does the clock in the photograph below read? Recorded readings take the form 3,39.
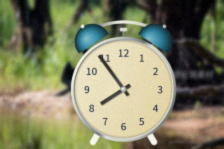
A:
7,54
